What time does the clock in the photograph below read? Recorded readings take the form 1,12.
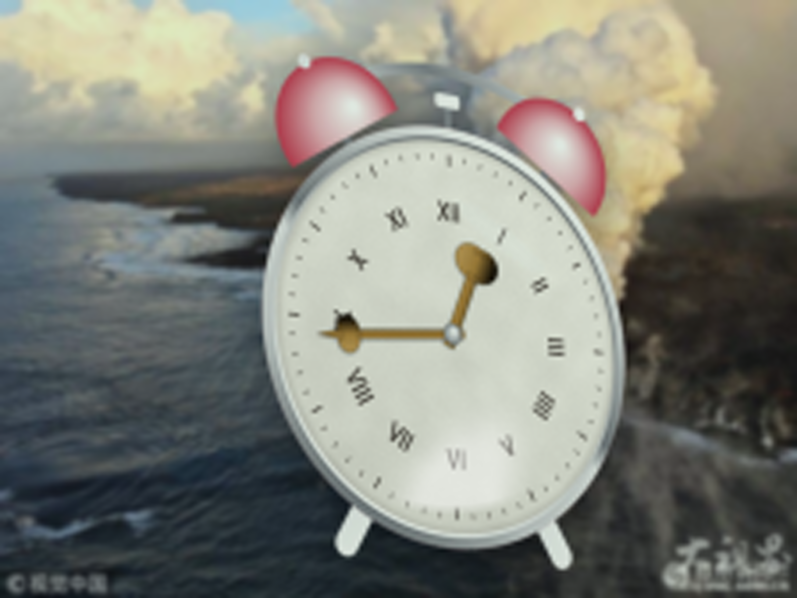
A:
12,44
